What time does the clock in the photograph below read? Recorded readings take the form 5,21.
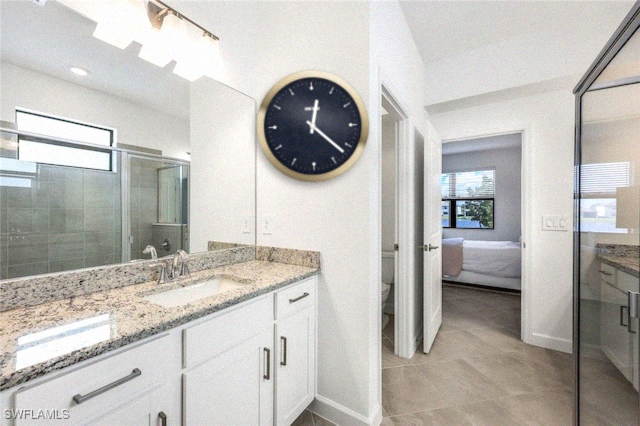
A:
12,22
